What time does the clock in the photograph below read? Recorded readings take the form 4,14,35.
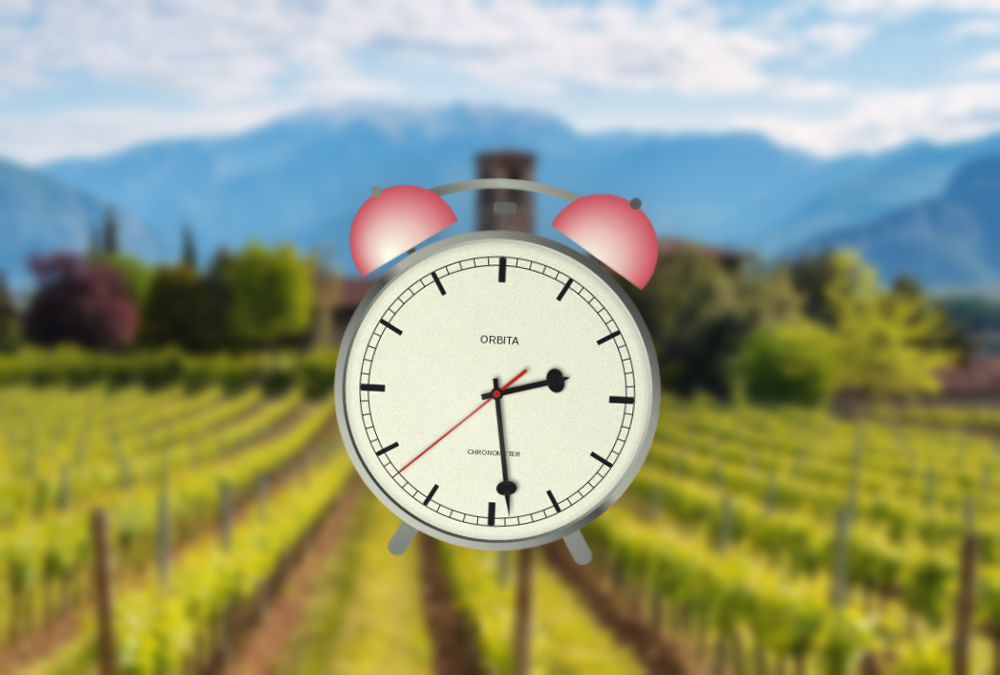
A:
2,28,38
